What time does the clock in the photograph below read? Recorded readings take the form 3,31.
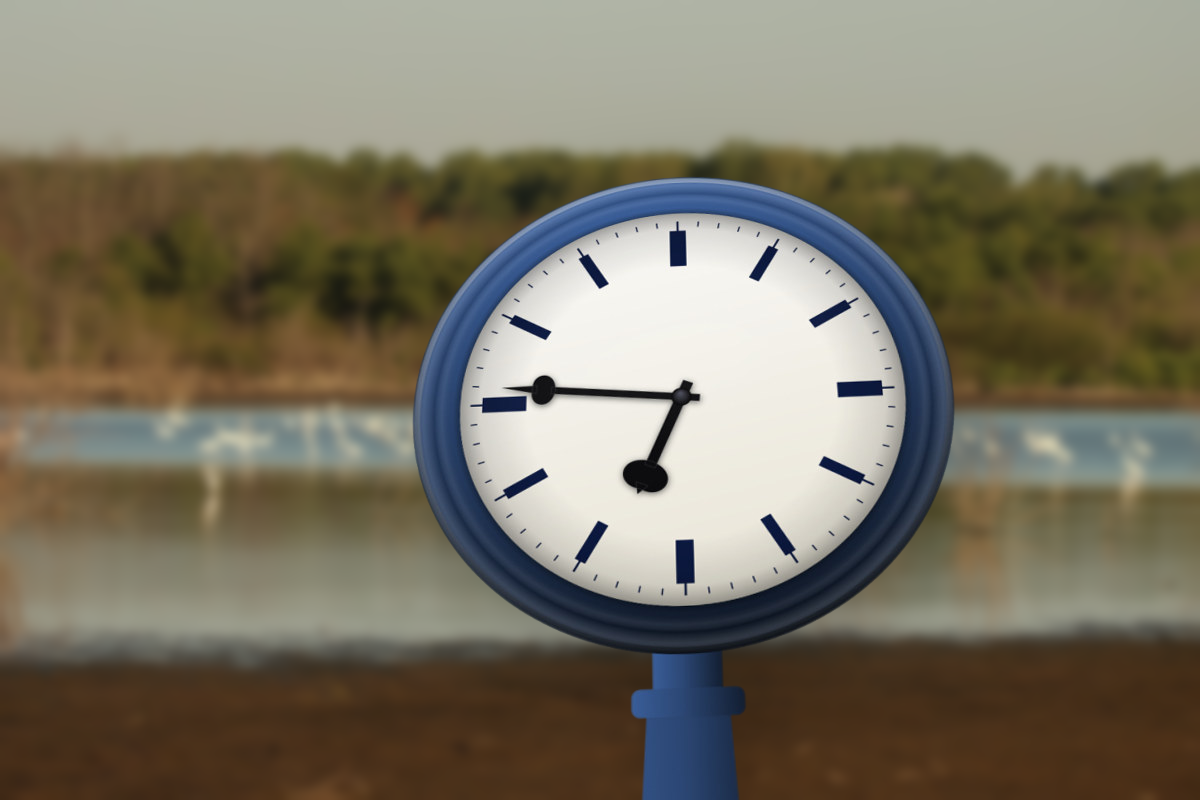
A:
6,46
